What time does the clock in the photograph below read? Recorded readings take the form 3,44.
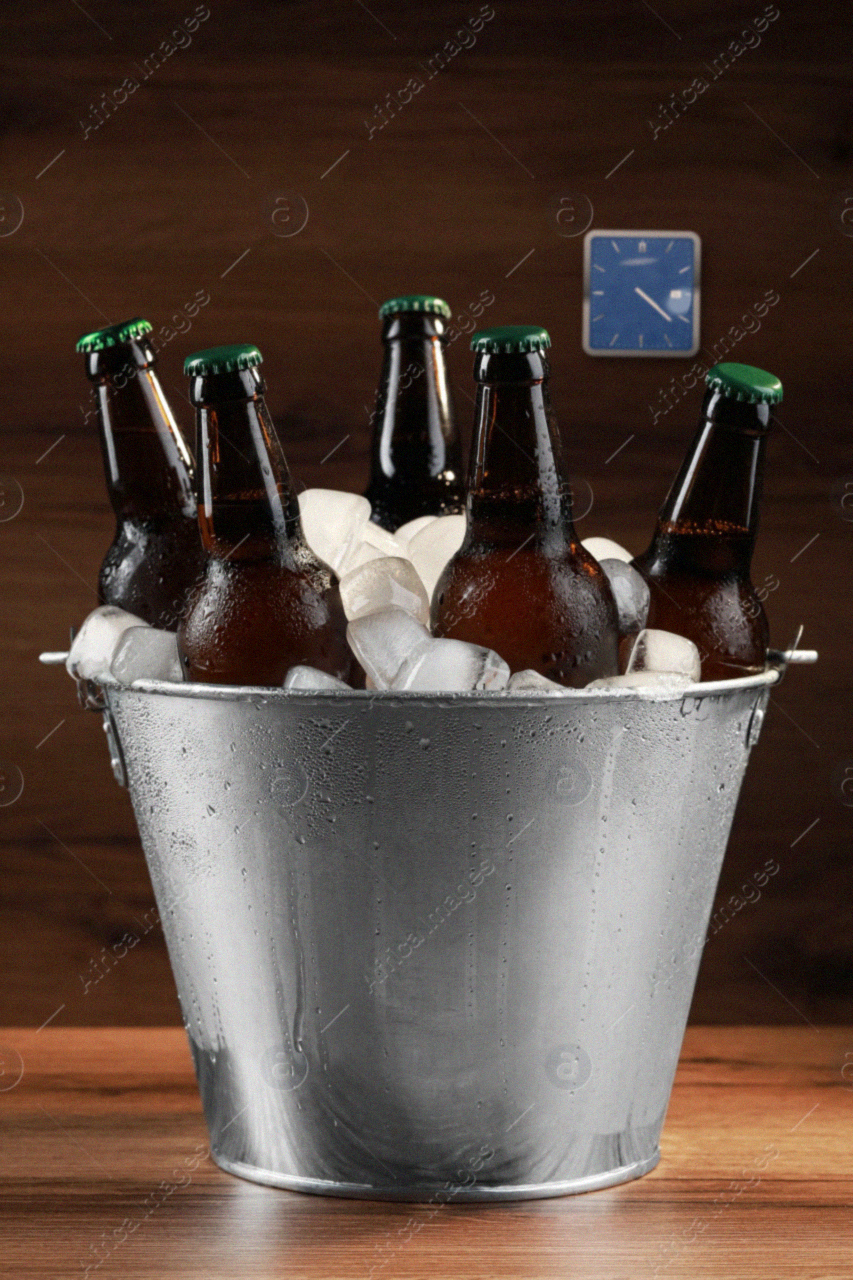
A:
4,22
